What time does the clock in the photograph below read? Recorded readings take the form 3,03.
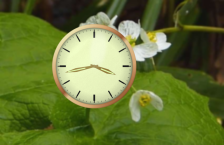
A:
3,43
